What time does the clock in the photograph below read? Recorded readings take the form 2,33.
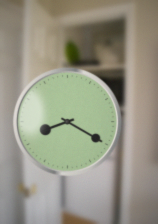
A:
8,20
